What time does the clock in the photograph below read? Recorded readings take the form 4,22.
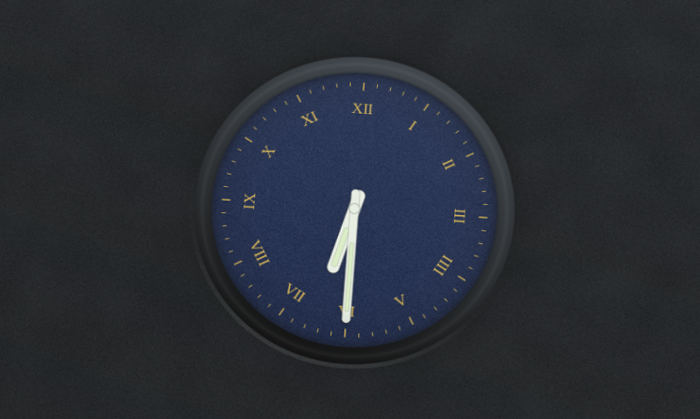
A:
6,30
